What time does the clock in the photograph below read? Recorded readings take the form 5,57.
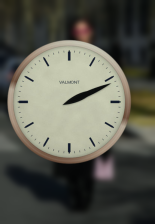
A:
2,11
